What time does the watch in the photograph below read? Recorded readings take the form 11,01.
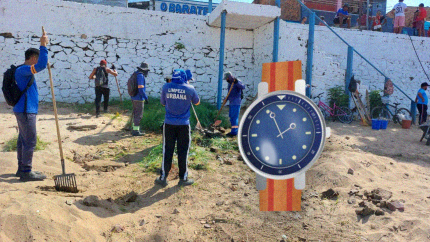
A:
1,56
